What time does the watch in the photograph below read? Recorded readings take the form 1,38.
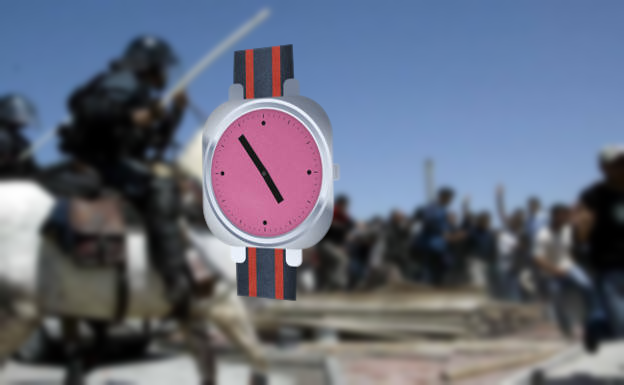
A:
4,54
